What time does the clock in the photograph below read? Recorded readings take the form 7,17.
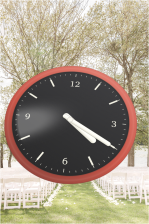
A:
4,20
